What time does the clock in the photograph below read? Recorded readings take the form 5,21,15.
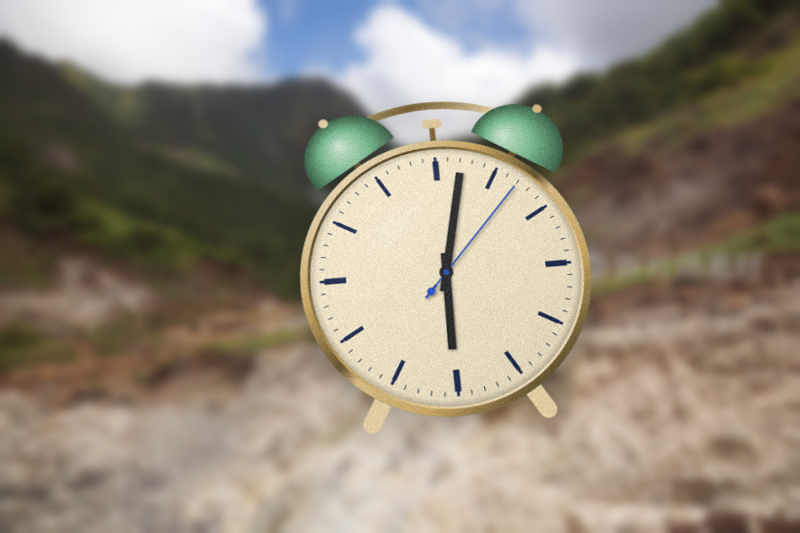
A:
6,02,07
